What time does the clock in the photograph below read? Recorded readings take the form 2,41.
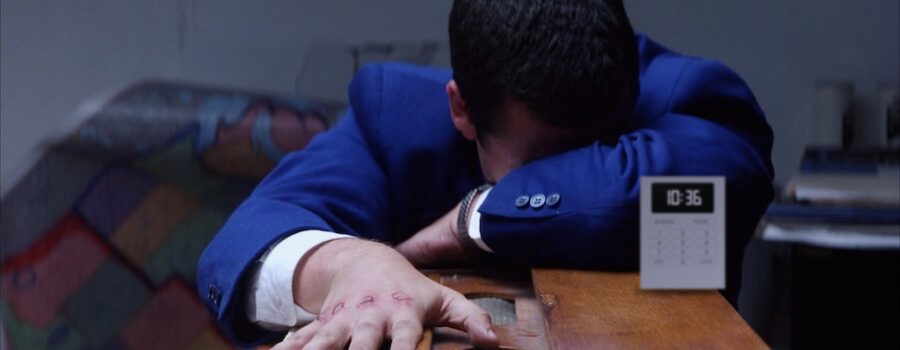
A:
10,36
